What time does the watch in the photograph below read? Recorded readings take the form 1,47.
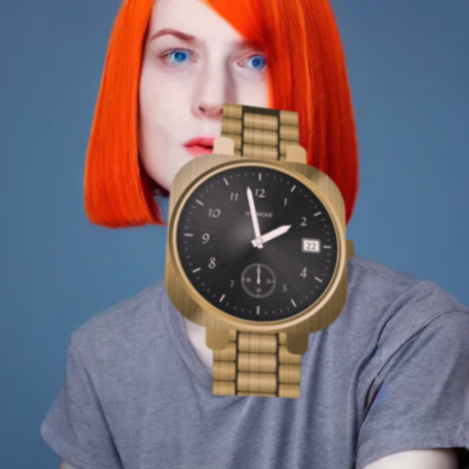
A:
1,58
